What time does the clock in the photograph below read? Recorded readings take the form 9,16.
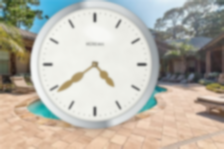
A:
4,39
